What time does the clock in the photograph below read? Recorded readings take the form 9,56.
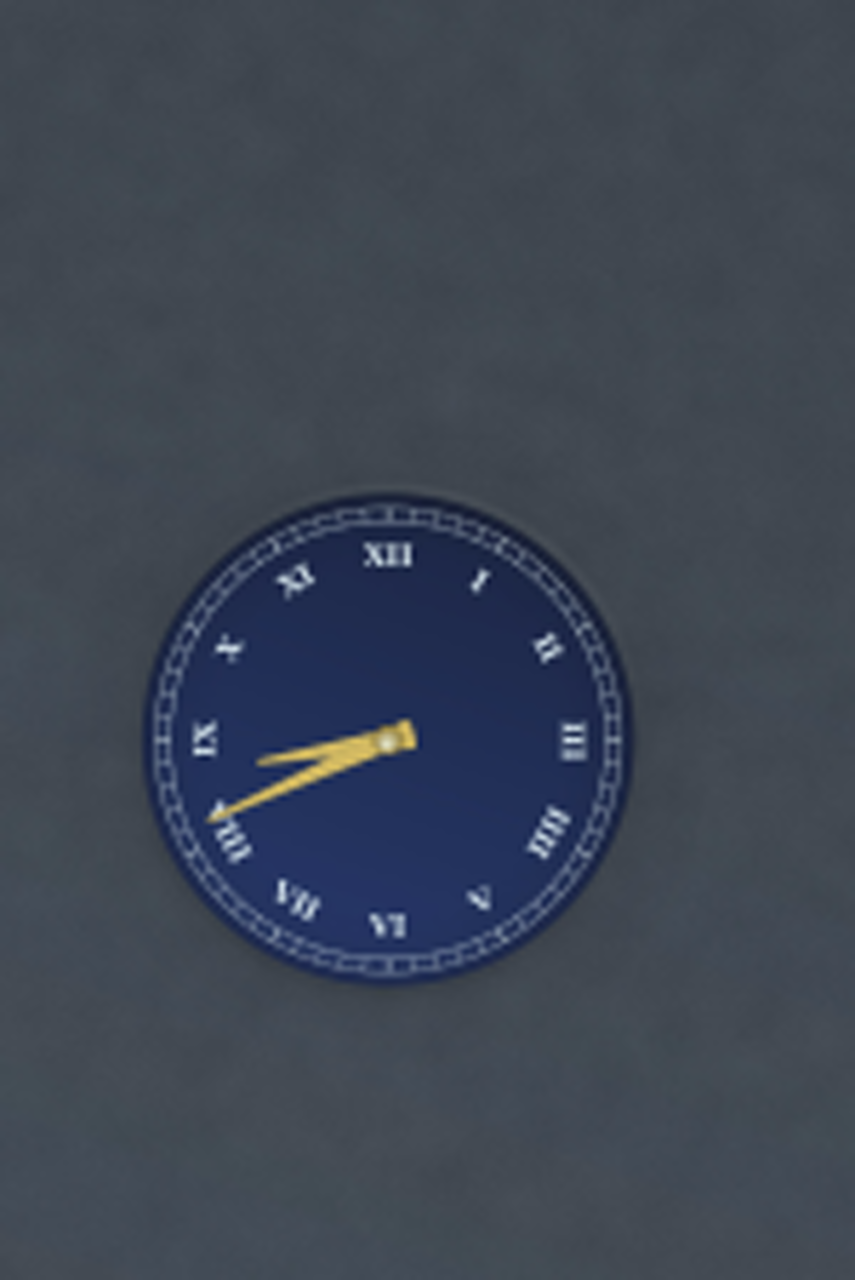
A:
8,41
